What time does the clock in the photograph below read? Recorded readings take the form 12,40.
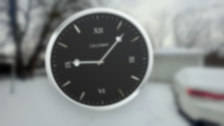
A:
9,07
